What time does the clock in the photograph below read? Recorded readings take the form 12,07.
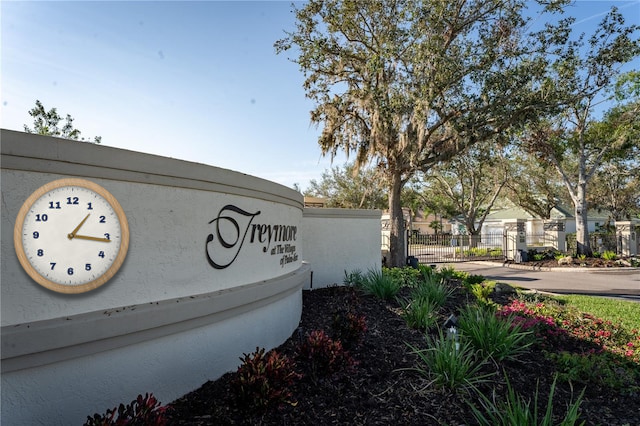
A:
1,16
